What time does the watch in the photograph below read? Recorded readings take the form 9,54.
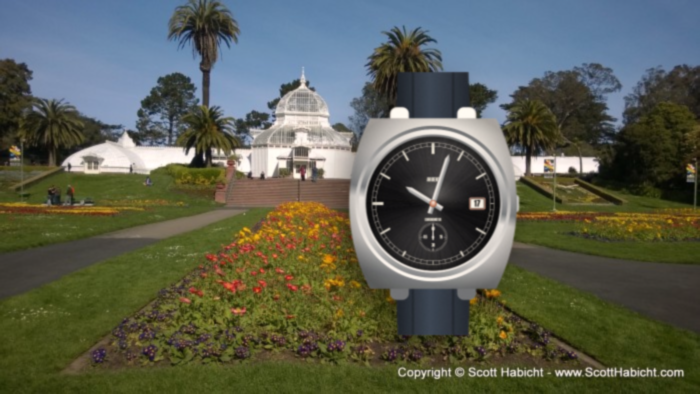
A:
10,03
